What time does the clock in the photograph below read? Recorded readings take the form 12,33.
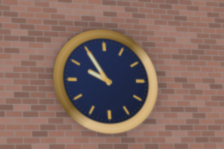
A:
9,55
